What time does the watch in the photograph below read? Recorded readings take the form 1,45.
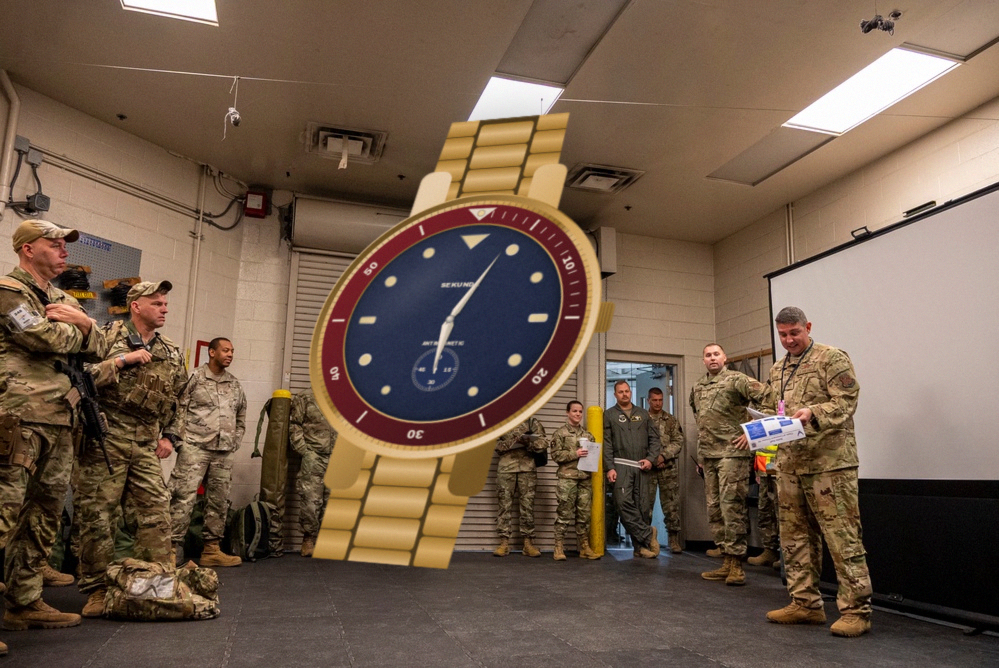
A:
6,04
